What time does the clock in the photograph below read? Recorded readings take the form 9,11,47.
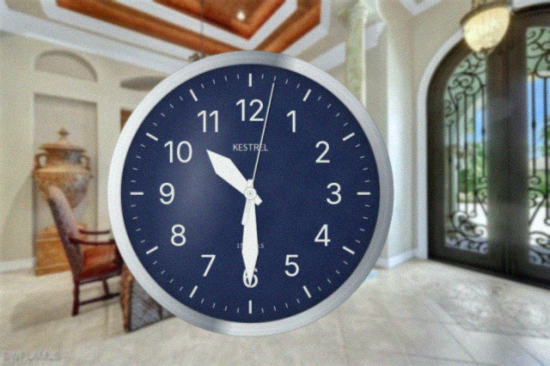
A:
10,30,02
